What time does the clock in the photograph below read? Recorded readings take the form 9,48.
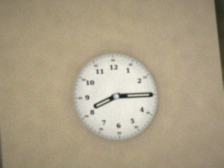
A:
8,15
